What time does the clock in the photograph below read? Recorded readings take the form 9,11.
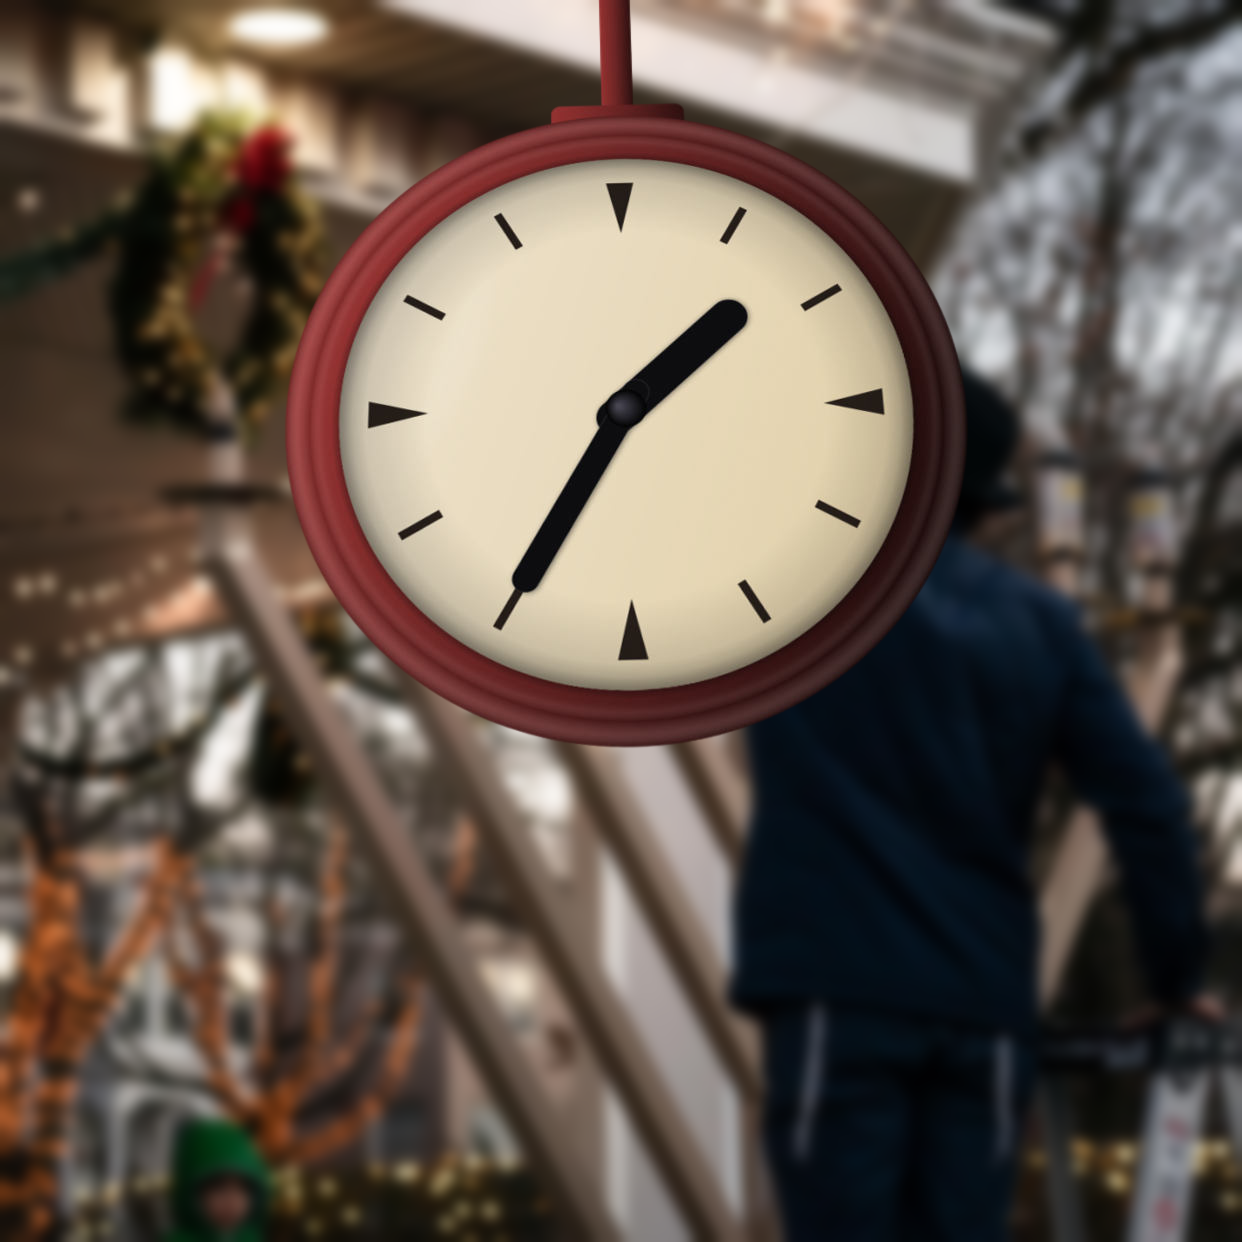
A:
1,35
